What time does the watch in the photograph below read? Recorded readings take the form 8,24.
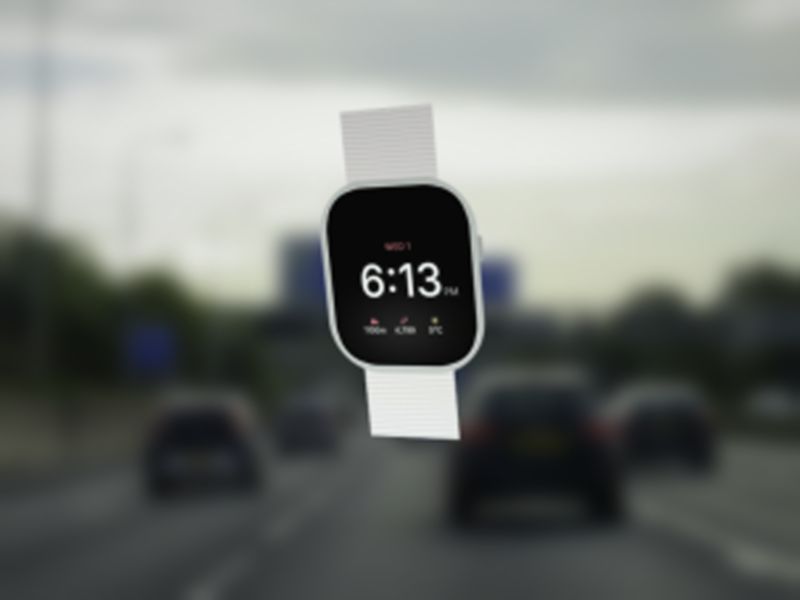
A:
6,13
